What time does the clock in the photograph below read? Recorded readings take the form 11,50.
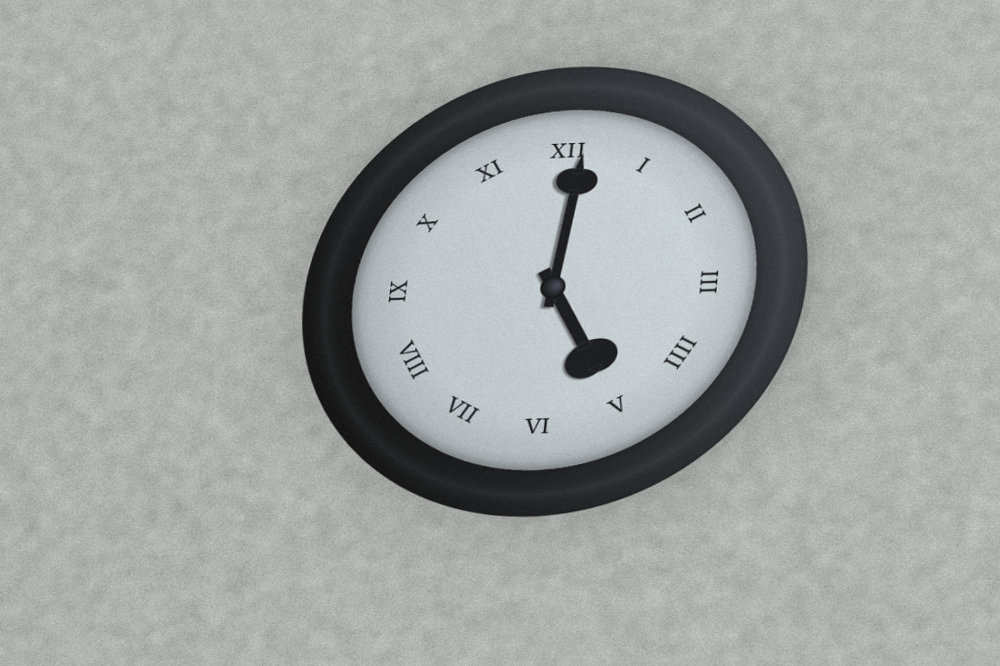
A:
5,01
